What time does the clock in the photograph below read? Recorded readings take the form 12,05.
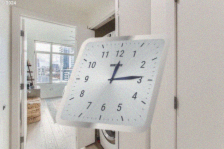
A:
12,14
